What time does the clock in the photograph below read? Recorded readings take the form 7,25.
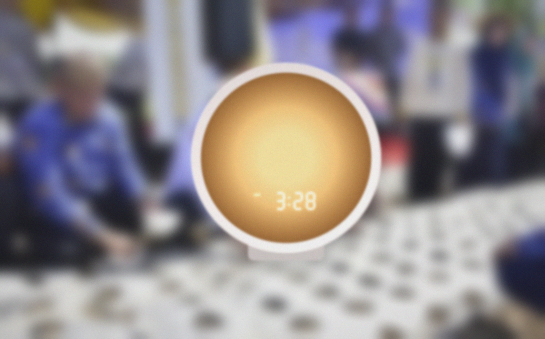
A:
3,28
